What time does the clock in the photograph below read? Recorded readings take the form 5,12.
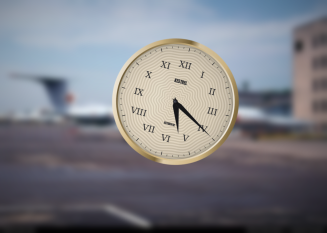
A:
5,20
